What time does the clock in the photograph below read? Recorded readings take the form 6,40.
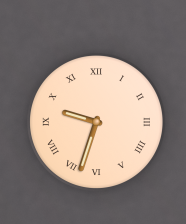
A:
9,33
